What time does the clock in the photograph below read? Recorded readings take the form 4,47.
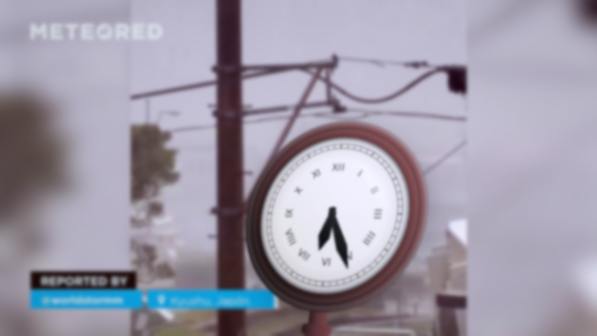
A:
6,26
